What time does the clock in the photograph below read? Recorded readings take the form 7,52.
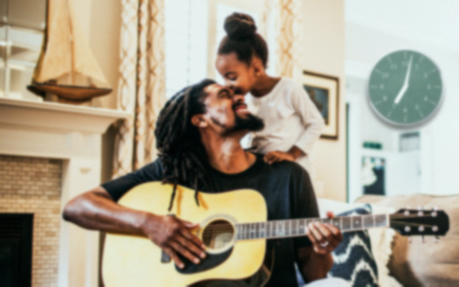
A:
7,02
